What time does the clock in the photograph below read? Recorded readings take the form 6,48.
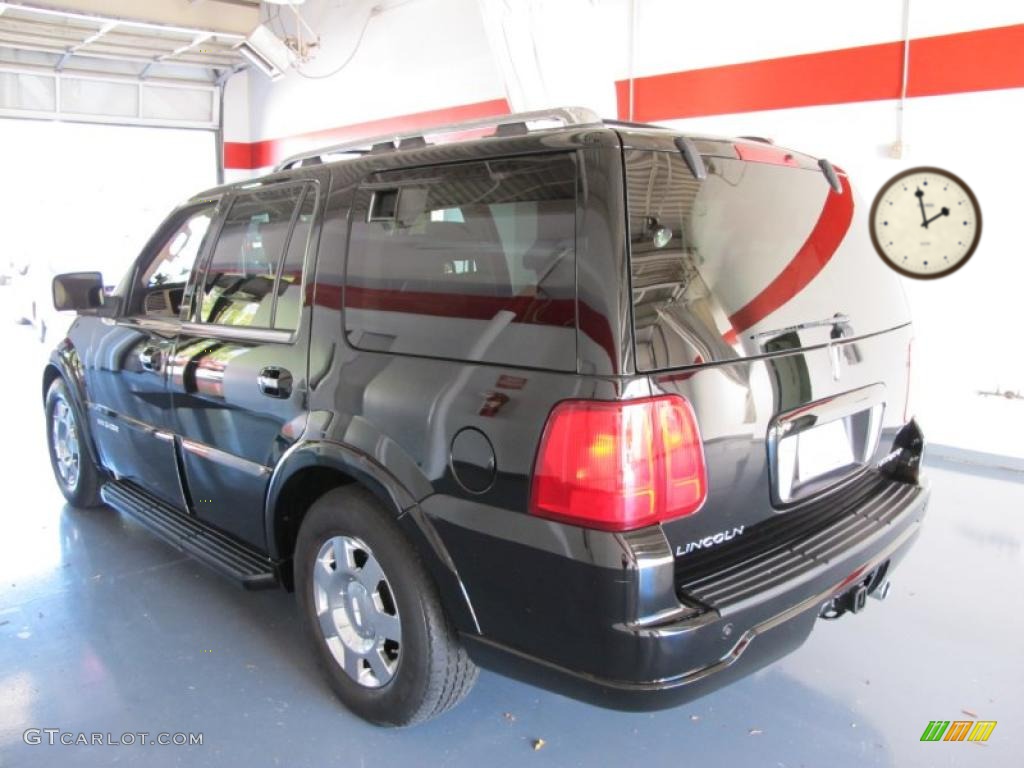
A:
1,58
